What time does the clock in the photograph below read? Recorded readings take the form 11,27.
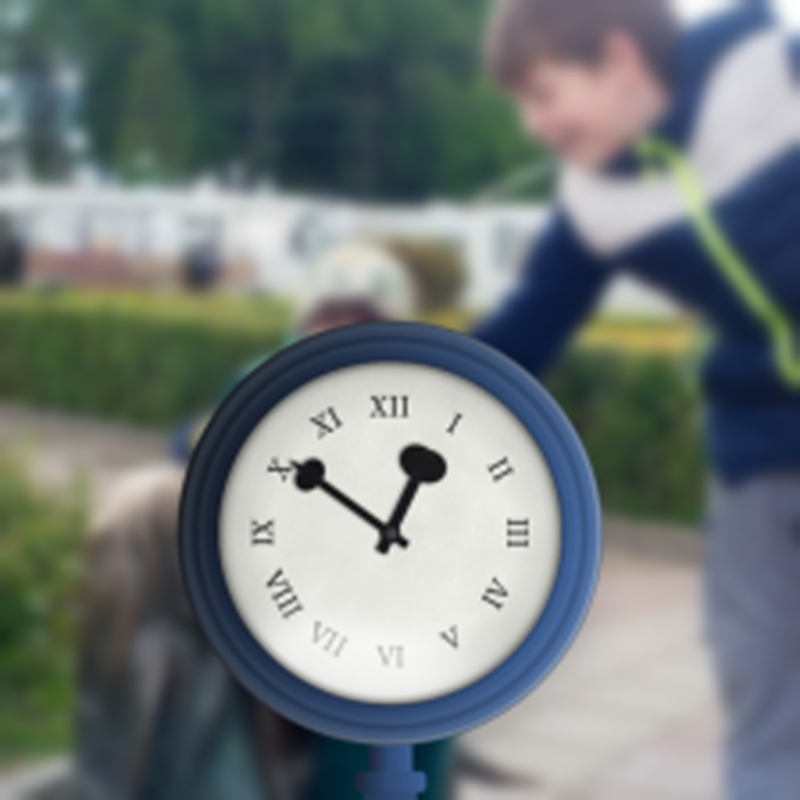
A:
12,51
